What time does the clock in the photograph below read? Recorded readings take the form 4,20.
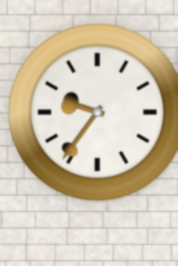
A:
9,36
